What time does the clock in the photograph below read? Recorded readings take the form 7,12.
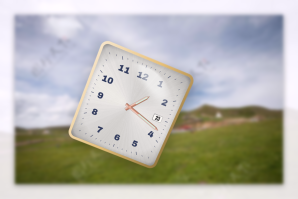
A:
1,18
